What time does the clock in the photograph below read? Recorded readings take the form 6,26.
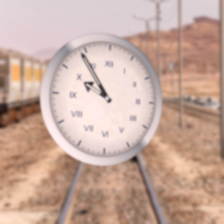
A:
9,54
